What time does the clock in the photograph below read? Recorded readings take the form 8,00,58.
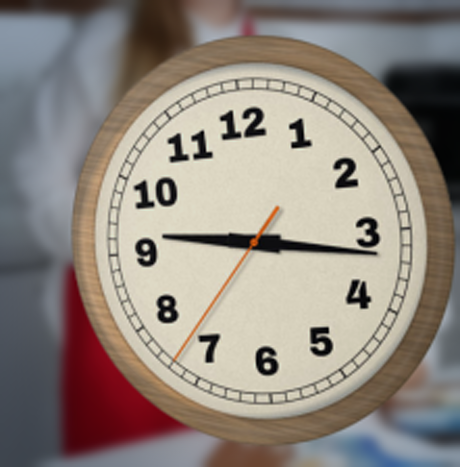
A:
9,16,37
